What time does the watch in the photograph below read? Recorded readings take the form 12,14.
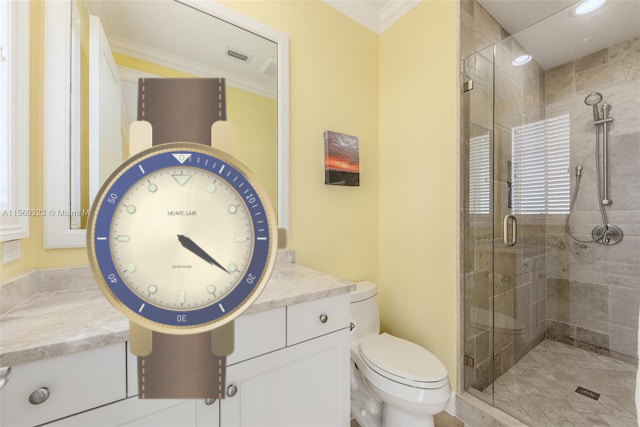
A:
4,21
